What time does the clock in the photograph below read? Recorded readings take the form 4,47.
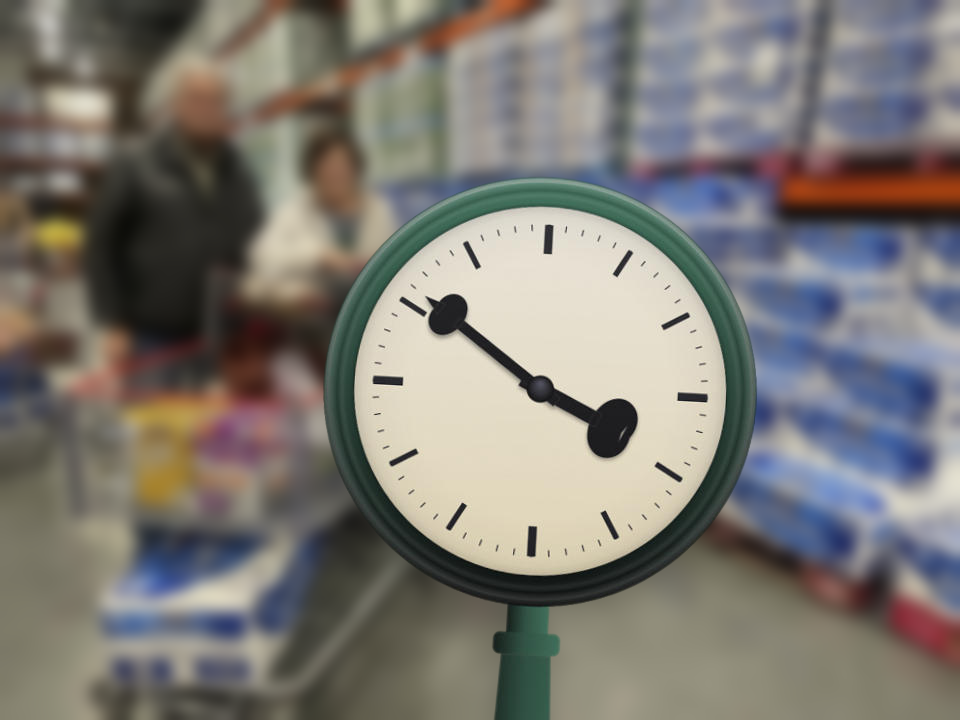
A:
3,51
